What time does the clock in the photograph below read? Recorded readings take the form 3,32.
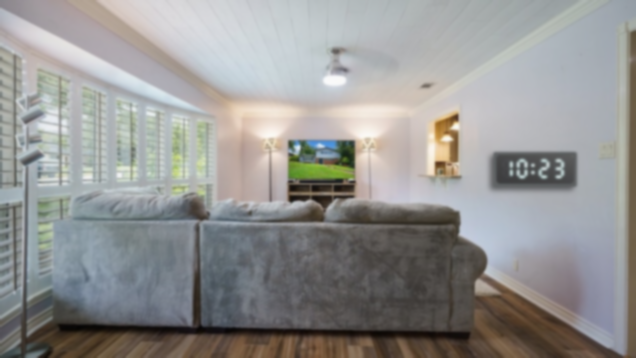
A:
10,23
